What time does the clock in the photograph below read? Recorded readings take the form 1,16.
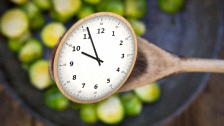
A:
9,56
